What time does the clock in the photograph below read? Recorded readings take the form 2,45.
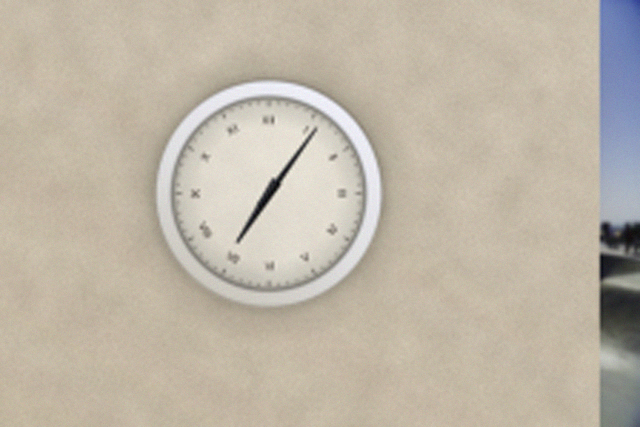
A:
7,06
